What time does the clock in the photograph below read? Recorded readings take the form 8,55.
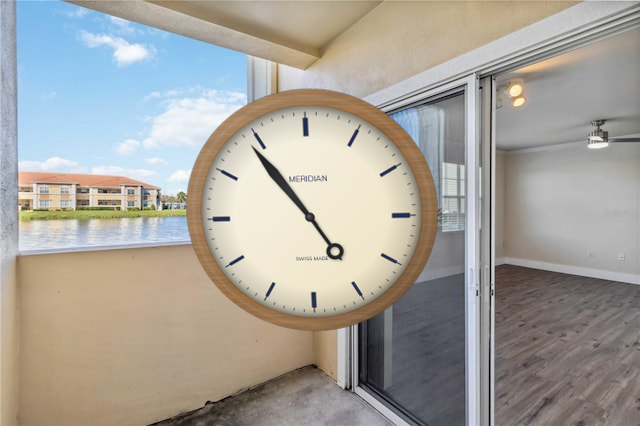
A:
4,54
